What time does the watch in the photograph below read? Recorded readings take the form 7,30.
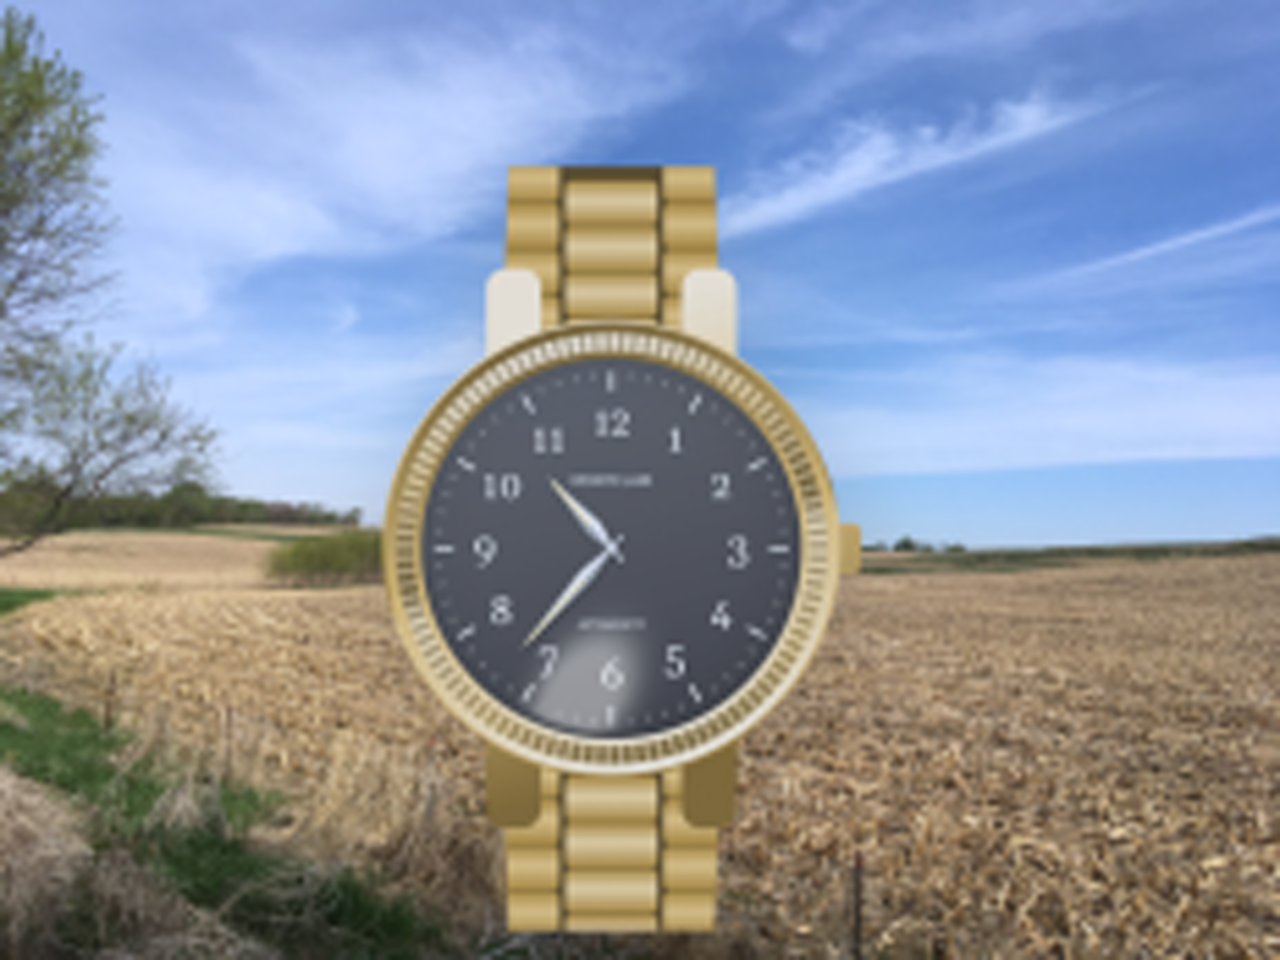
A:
10,37
